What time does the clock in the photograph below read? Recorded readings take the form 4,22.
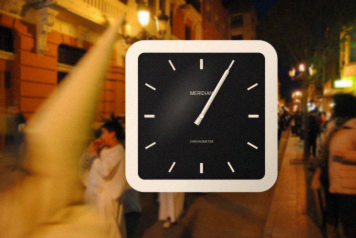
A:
1,05
